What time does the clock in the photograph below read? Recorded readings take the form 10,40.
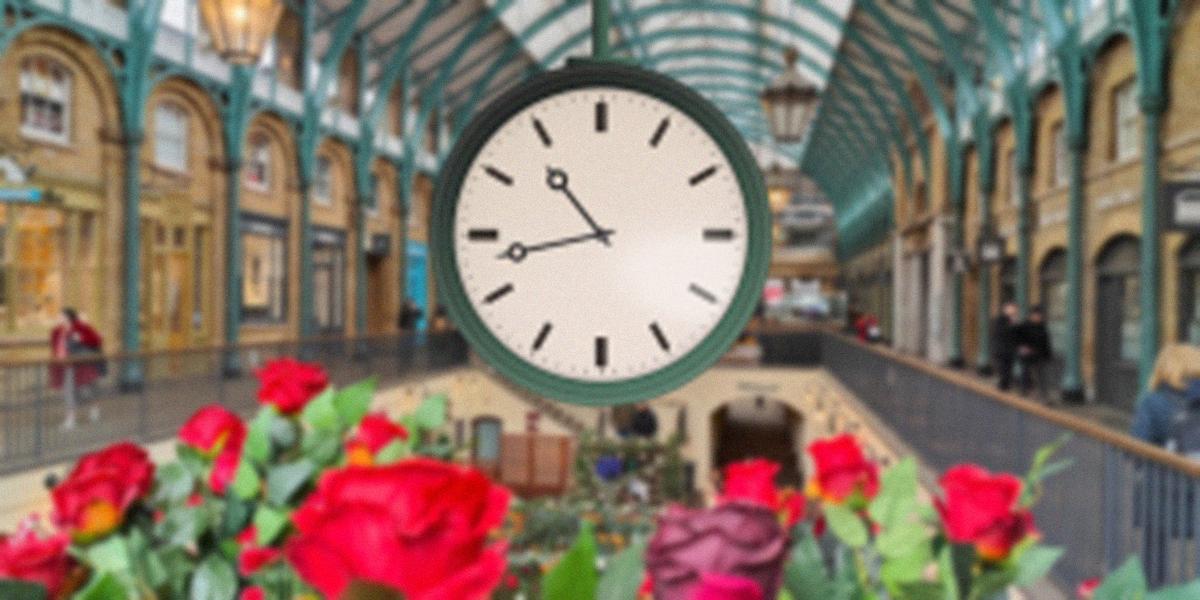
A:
10,43
